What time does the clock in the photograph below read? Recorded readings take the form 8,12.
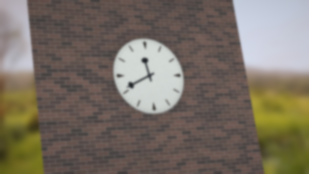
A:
11,41
